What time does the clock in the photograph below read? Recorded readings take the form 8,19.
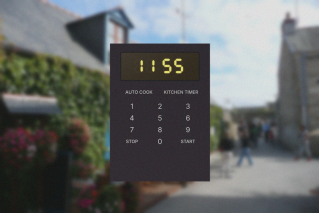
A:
11,55
